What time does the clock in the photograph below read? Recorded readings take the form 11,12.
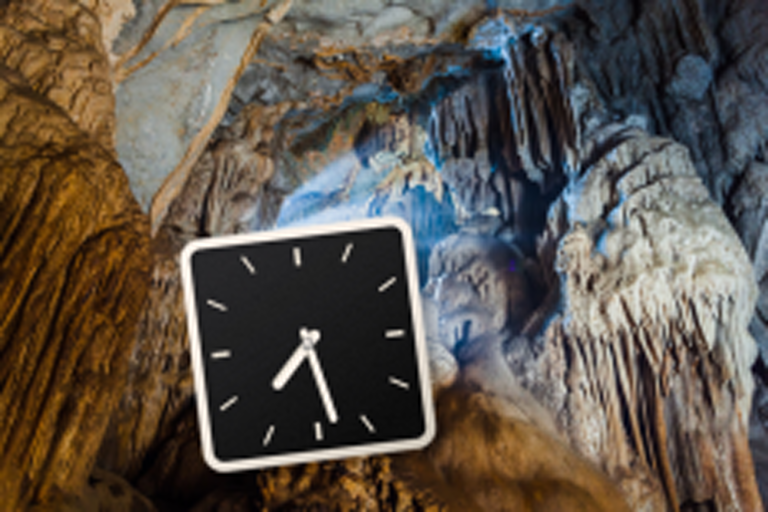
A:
7,28
